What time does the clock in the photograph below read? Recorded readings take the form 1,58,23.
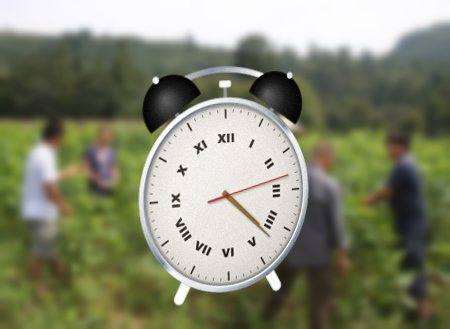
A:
4,22,13
